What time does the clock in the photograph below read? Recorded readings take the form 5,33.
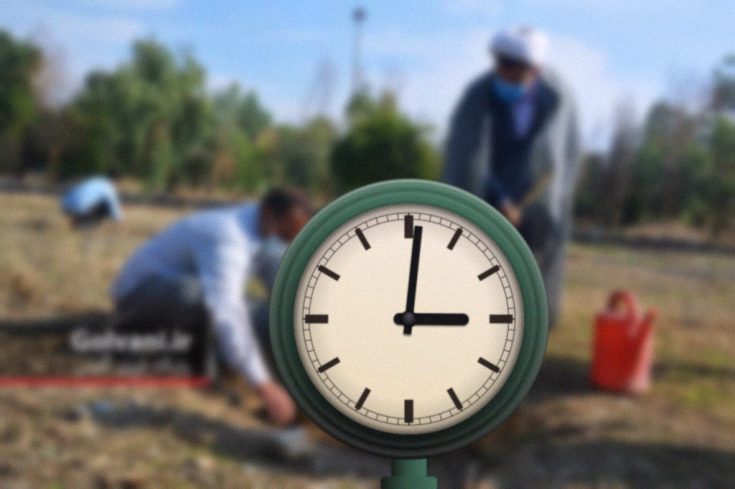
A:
3,01
